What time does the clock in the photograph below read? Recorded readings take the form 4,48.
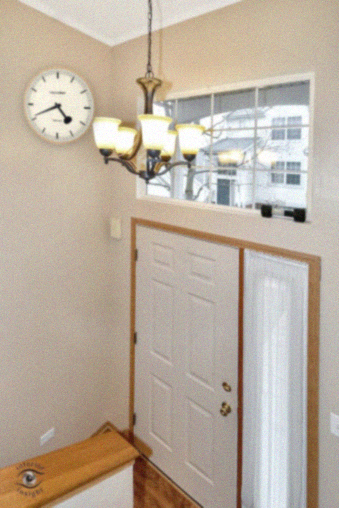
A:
4,41
